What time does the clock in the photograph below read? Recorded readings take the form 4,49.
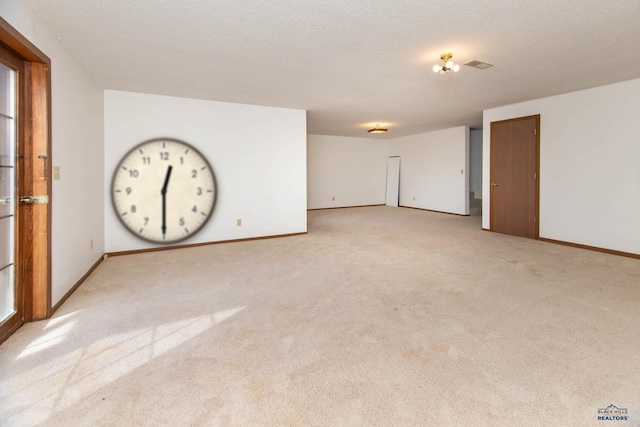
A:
12,30
